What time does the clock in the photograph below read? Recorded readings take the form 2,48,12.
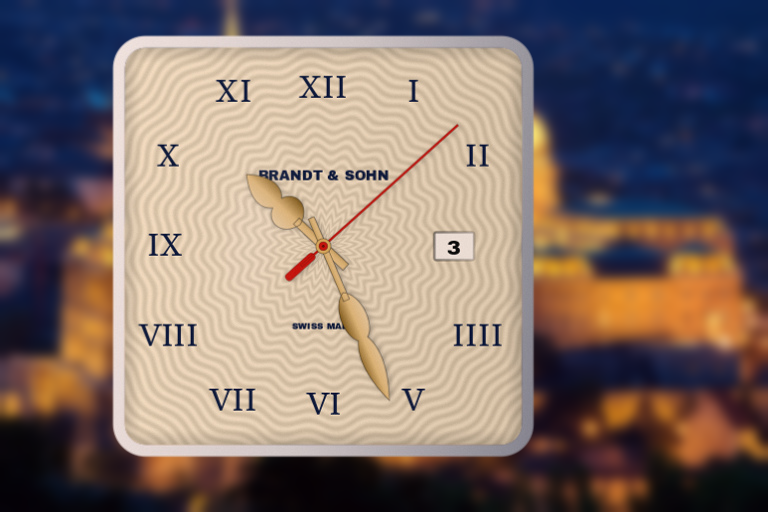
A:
10,26,08
